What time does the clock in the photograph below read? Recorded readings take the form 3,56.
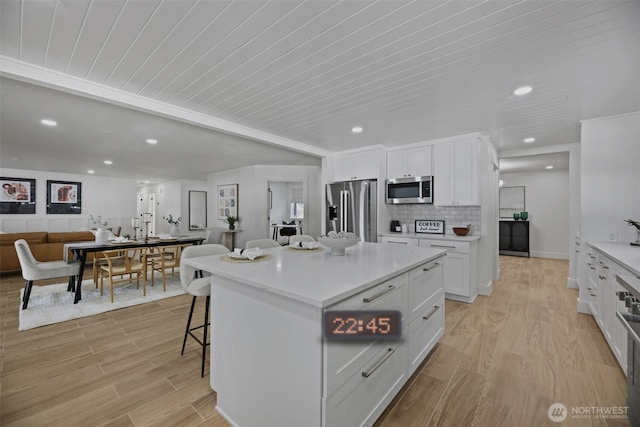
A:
22,45
